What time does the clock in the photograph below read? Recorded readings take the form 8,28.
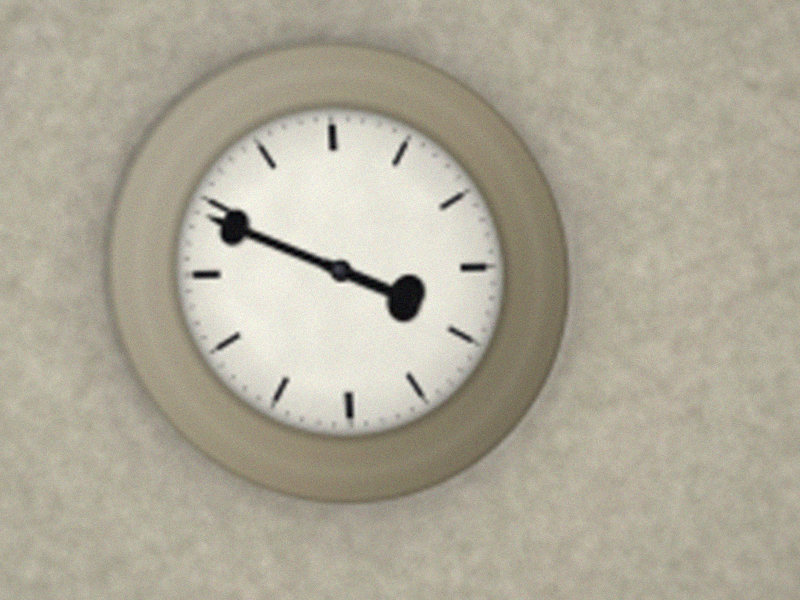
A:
3,49
